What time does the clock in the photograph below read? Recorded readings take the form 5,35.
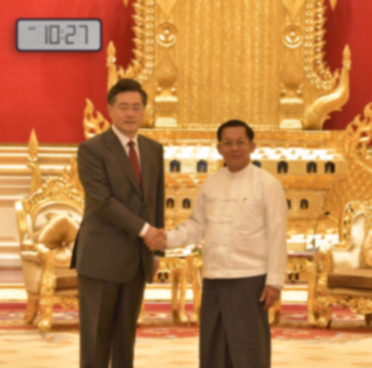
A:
10,27
